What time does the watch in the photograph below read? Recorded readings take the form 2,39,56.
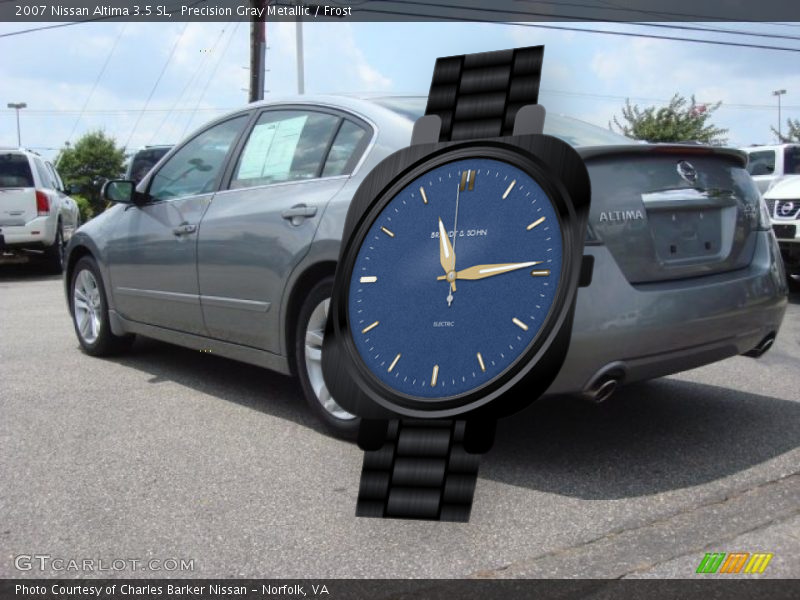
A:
11,13,59
